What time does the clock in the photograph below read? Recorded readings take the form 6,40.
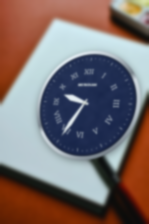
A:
9,35
